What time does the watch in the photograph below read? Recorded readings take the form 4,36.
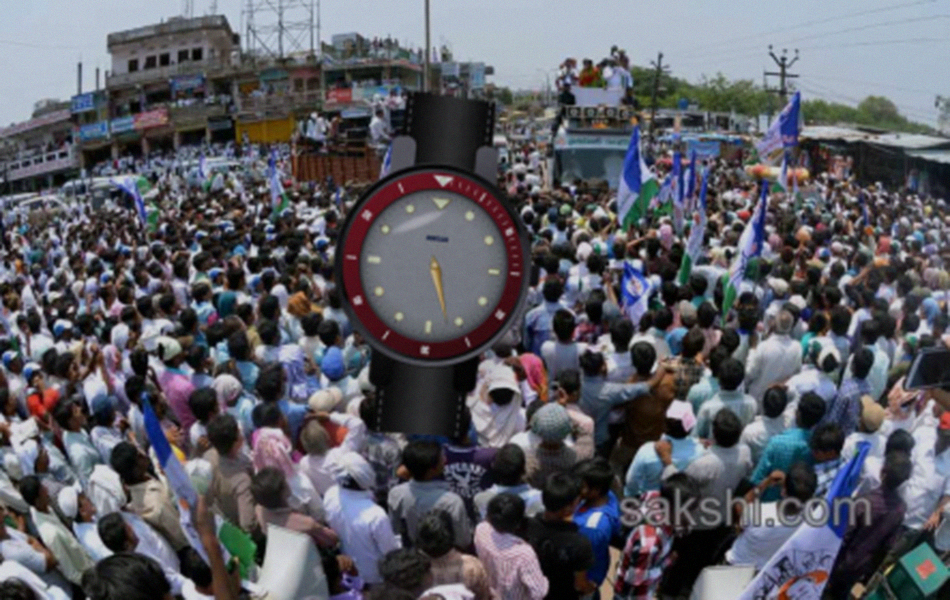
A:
5,27
